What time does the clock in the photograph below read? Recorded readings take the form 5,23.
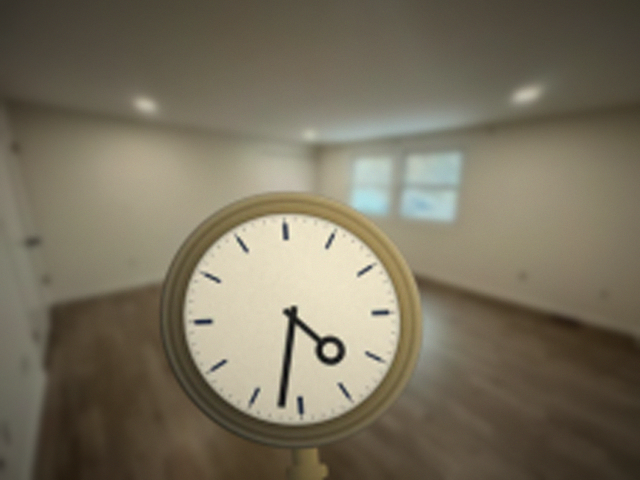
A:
4,32
